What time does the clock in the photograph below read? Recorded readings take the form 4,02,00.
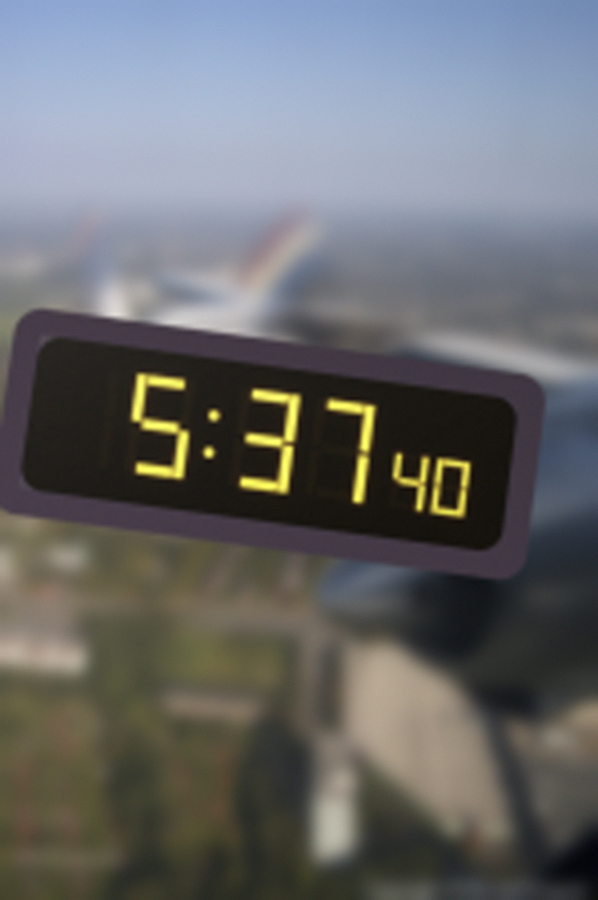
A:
5,37,40
